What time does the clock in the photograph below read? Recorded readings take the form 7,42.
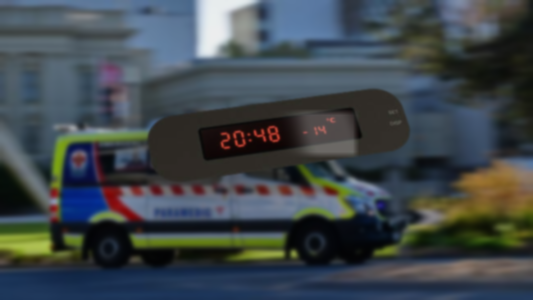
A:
20,48
